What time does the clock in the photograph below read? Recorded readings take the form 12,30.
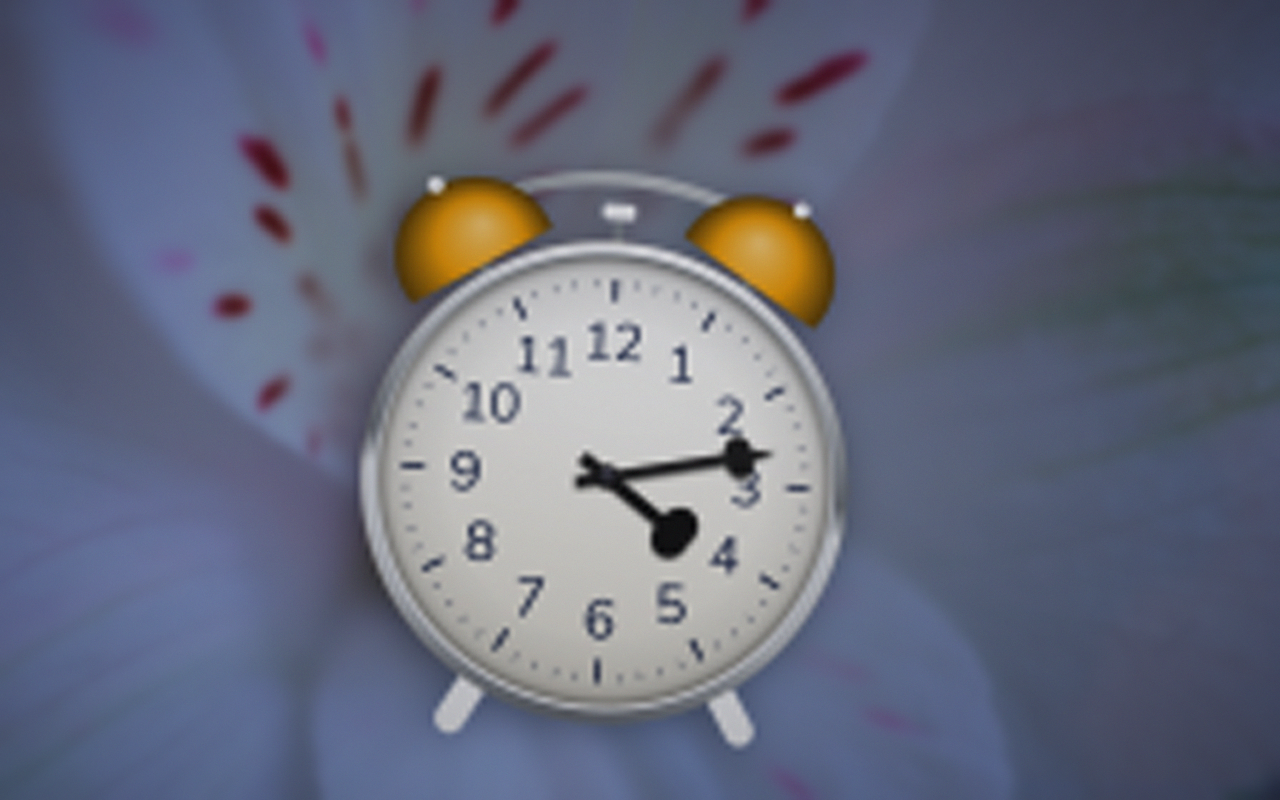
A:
4,13
